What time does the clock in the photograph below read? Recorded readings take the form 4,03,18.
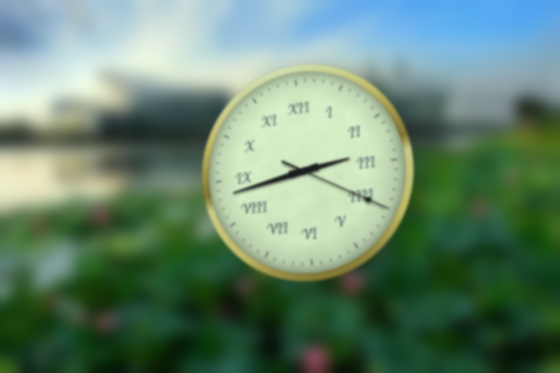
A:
2,43,20
